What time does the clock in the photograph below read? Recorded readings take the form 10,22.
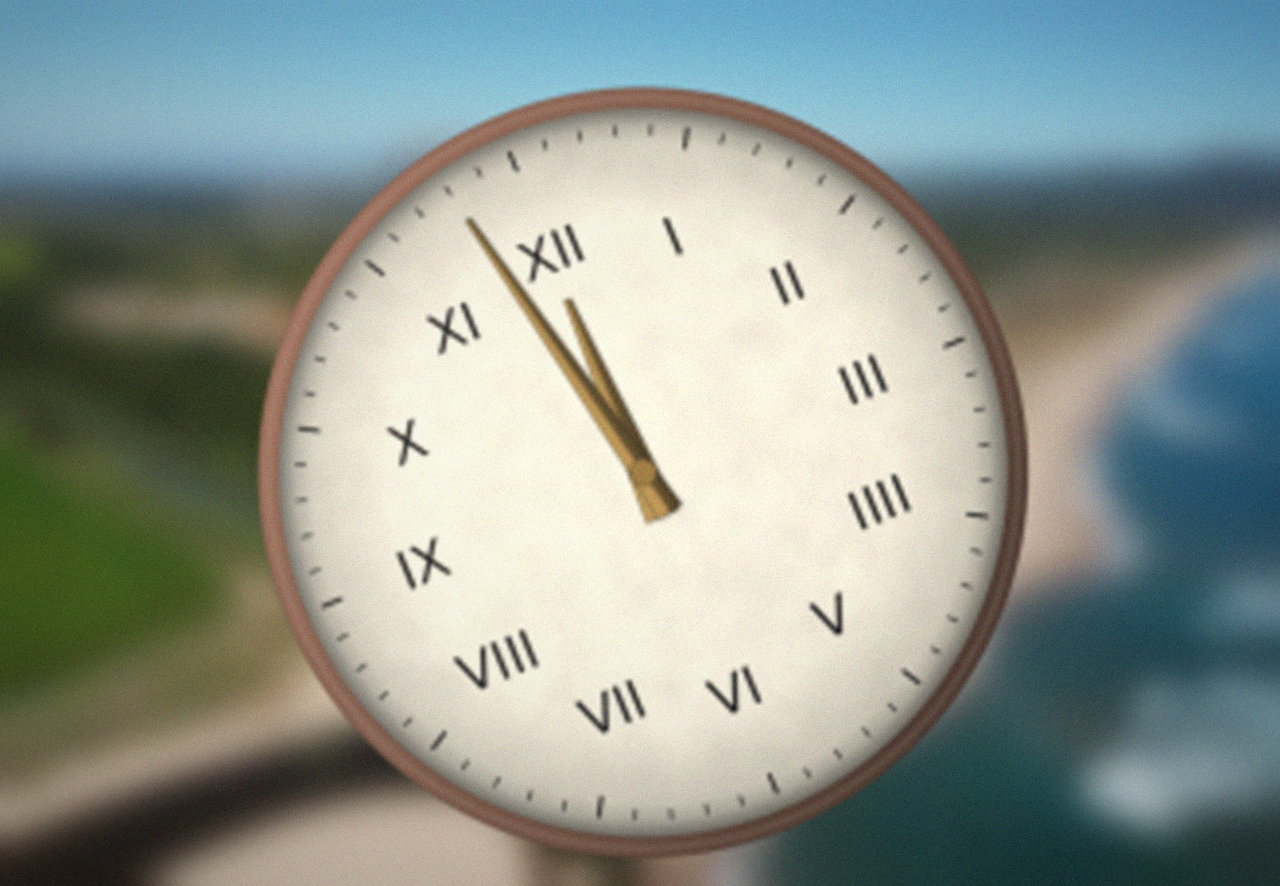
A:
11,58
